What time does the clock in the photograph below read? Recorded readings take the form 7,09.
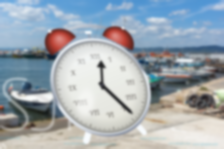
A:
12,24
